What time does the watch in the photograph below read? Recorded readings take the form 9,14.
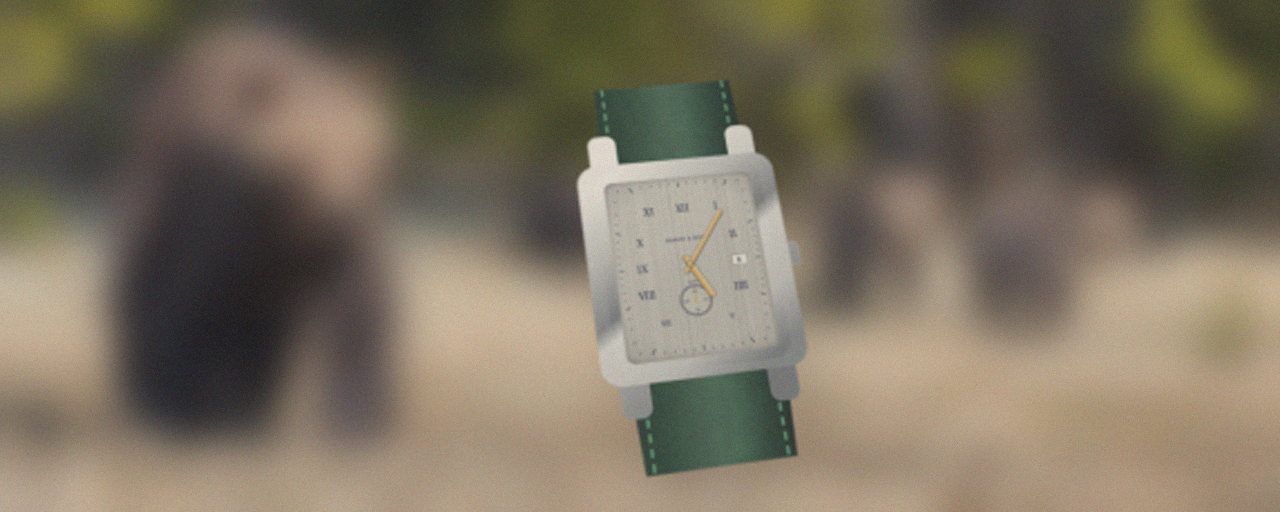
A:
5,06
